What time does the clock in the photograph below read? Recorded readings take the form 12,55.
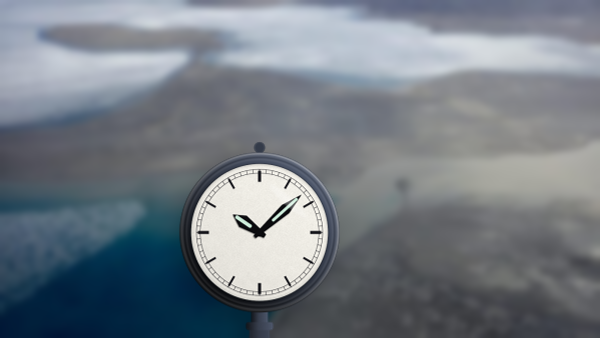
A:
10,08
